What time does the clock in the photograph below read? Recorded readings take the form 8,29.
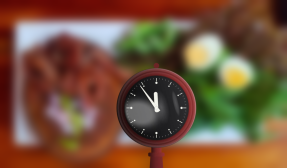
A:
11,54
